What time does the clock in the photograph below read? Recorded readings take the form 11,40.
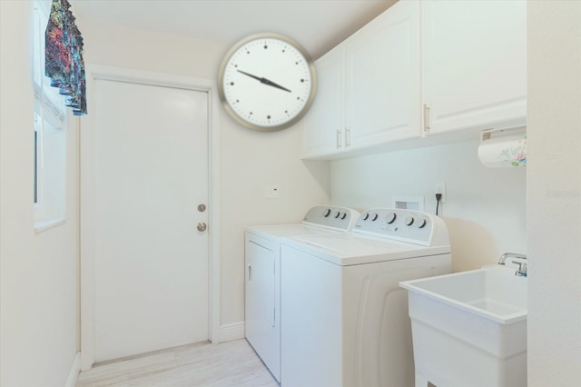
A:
3,49
